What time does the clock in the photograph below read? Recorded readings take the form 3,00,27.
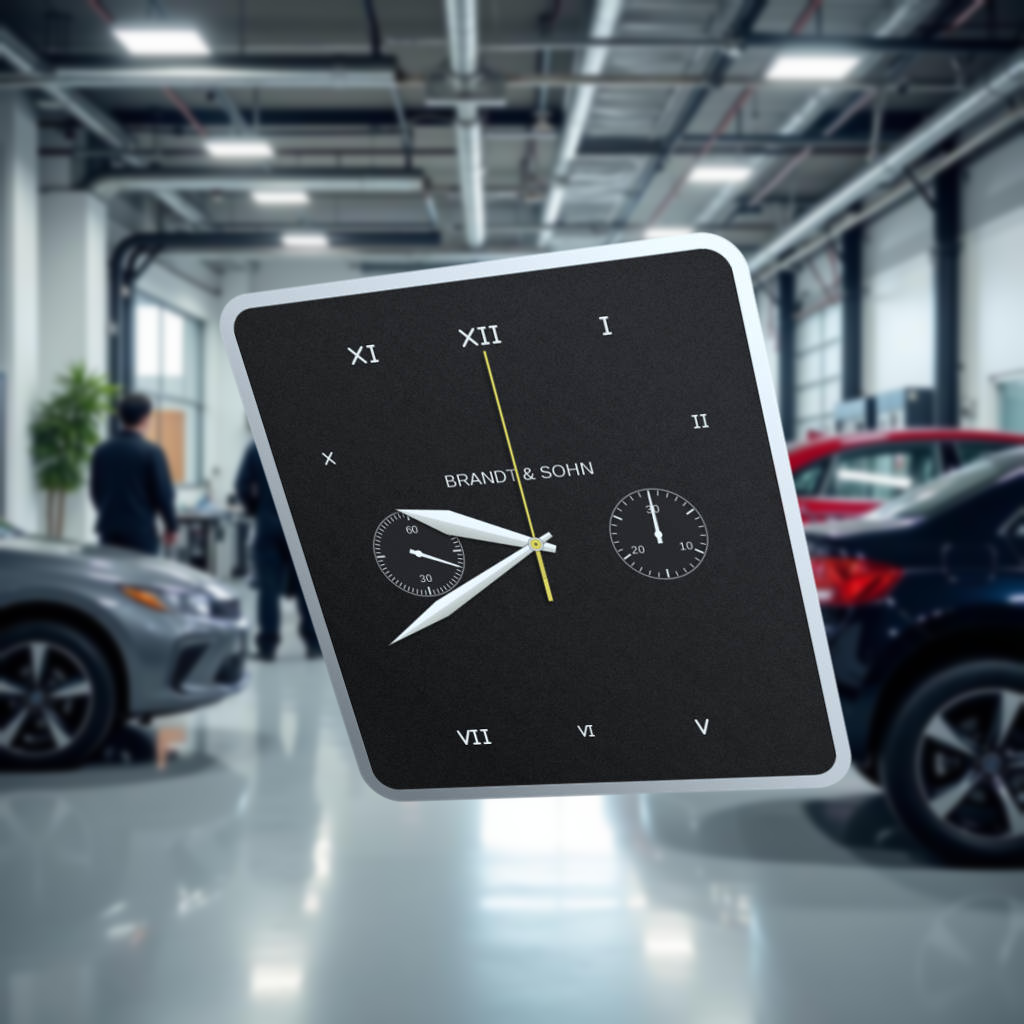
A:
9,40,19
